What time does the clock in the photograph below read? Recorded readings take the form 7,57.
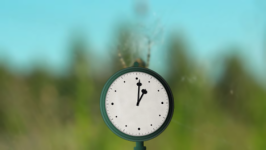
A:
1,01
